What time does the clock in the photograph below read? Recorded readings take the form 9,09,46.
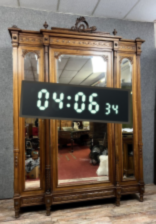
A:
4,06,34
